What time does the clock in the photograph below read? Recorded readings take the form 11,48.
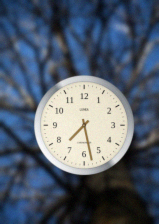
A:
7,28
